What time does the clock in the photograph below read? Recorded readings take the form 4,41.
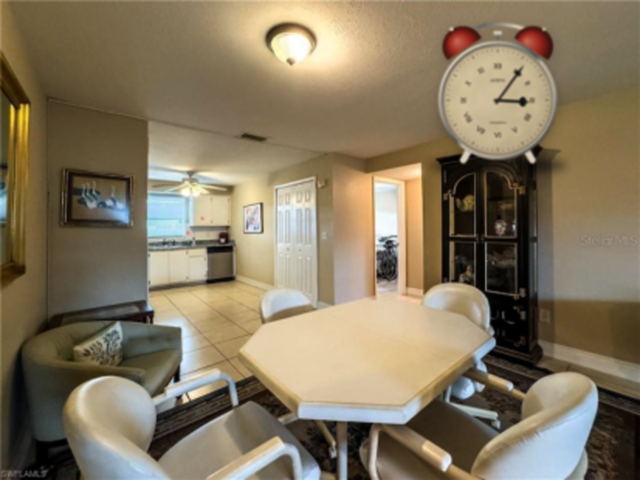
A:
3,06
